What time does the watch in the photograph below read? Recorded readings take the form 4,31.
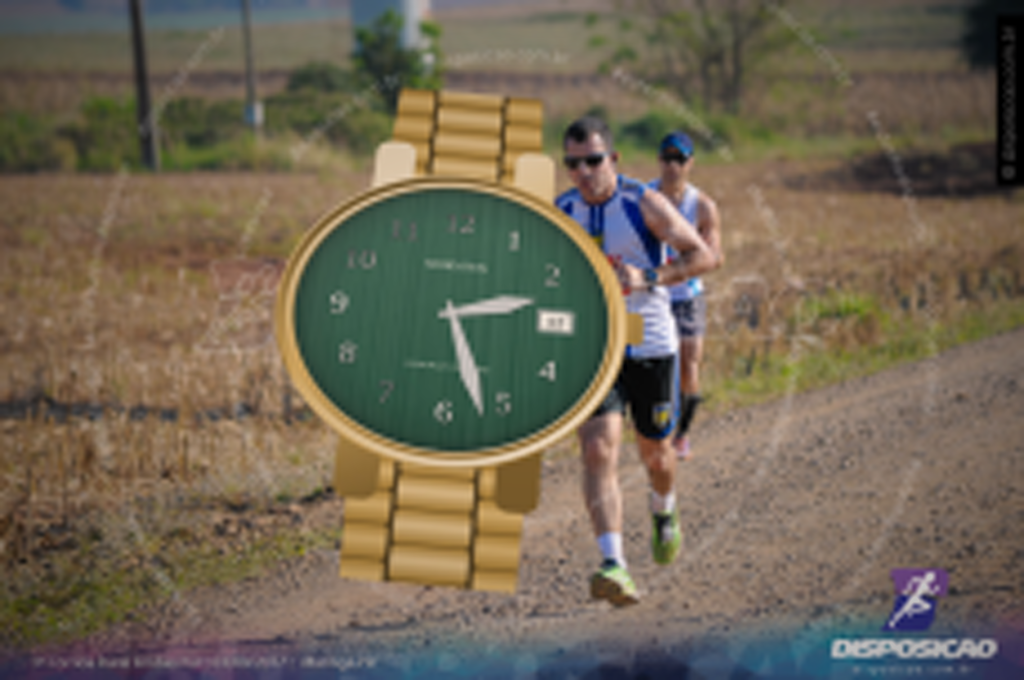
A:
2,27
